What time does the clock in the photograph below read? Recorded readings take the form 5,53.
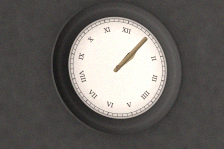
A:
1,05
